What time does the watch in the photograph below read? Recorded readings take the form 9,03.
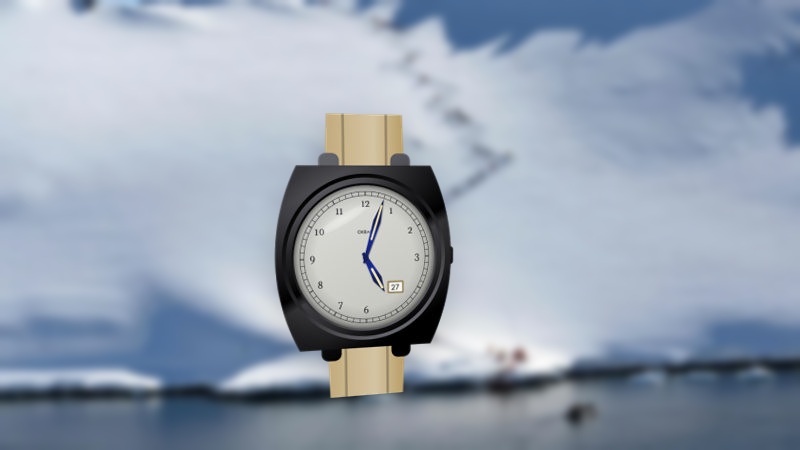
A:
5,03
